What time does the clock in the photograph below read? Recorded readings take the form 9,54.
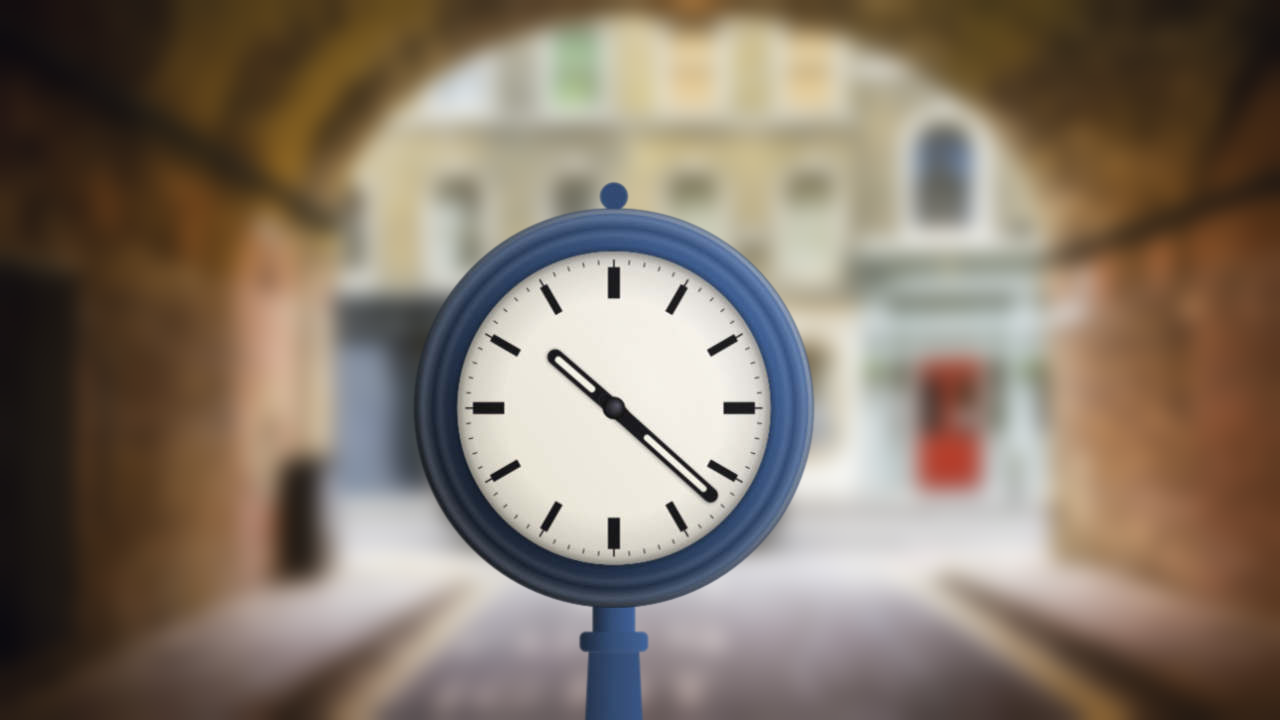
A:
10,22
